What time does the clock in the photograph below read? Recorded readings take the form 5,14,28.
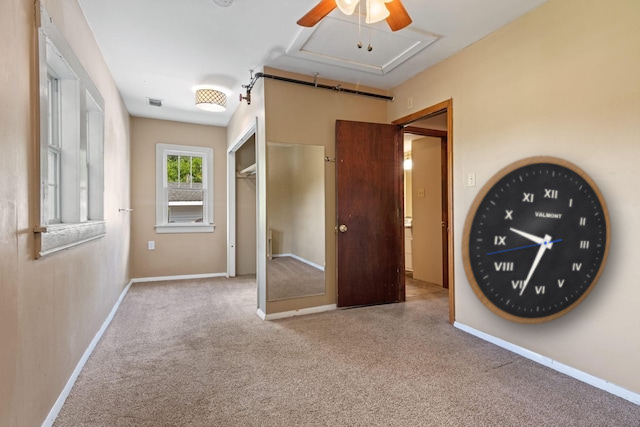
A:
9,33,43
